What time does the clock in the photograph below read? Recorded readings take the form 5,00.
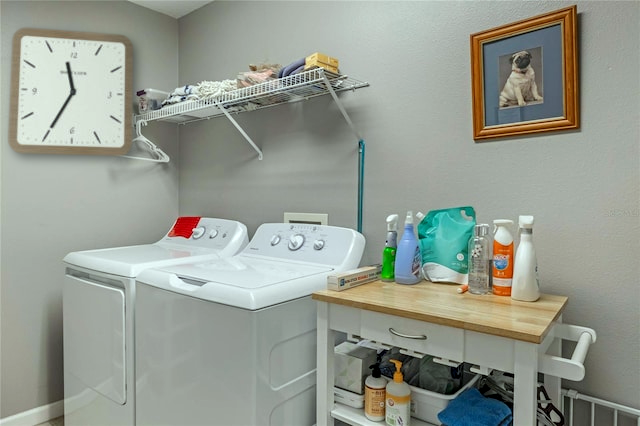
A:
11,35
